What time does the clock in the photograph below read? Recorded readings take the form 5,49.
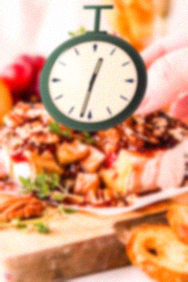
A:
12,32
